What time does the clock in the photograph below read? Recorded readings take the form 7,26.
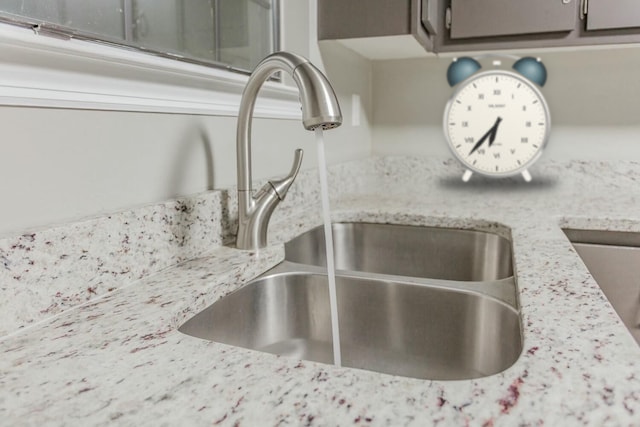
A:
6,37
